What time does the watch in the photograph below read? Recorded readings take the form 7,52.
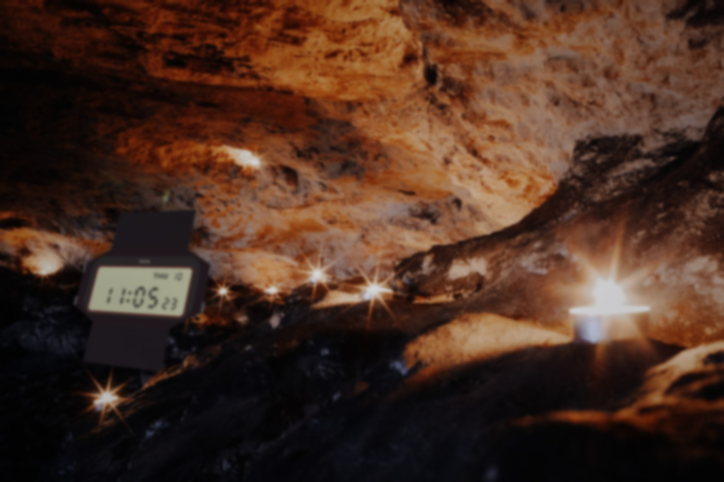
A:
11,05
